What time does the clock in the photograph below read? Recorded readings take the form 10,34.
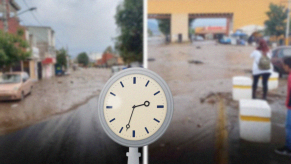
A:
2,33
